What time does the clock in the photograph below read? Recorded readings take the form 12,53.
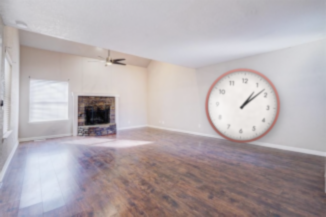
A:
1,08
